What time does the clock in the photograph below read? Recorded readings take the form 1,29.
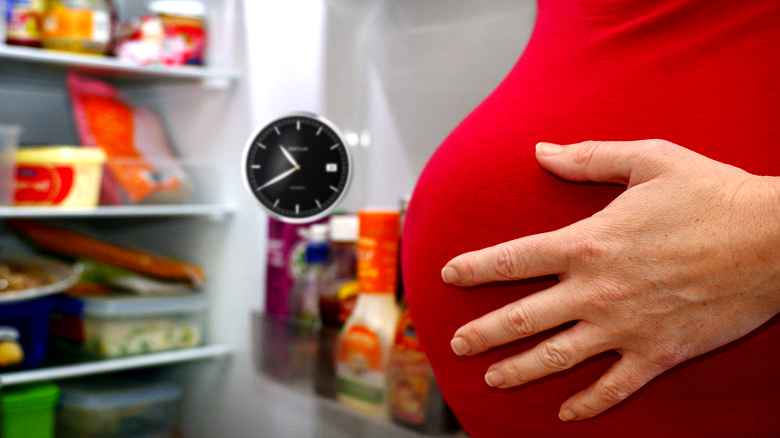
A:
10,40
